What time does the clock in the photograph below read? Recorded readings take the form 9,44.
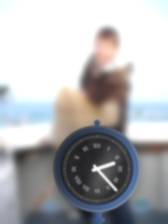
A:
2,23
